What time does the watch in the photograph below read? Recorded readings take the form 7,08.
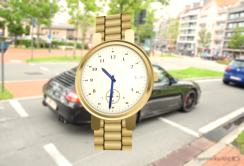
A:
10,31
